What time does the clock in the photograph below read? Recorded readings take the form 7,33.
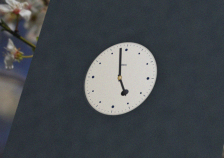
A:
4,58
